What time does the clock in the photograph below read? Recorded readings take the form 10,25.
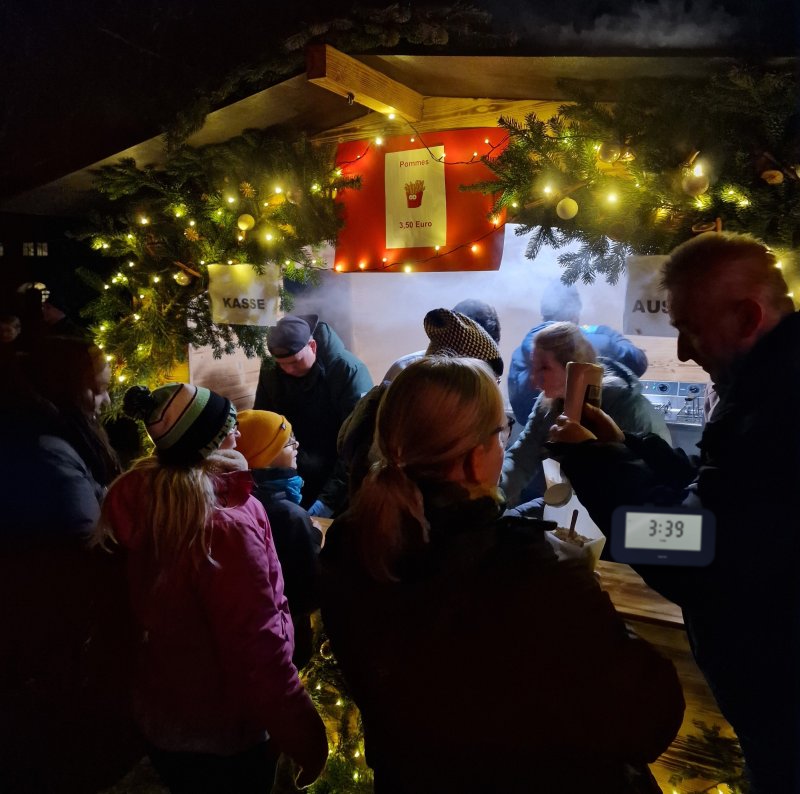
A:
3,39
